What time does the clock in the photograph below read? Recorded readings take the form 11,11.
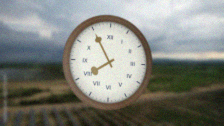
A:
7,55
